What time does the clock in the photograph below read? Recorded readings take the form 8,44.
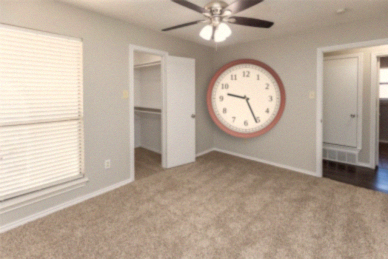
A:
9,26
